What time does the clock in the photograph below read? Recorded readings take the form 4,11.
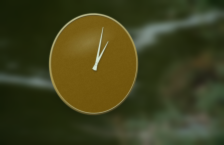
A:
1,02
